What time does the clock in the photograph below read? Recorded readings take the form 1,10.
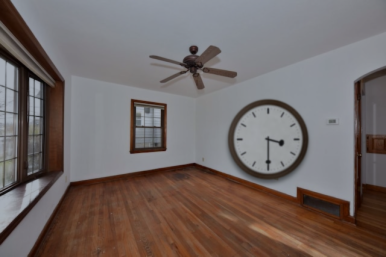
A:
3,30
